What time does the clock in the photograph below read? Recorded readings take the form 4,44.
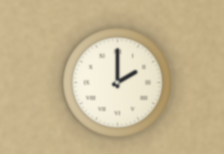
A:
2,00
